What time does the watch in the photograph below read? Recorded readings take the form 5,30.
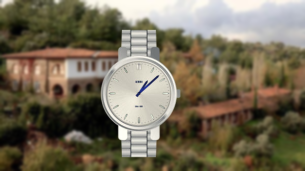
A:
1,08
